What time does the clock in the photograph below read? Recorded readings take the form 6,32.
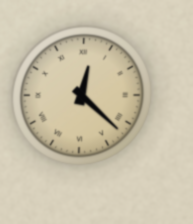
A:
12,22
